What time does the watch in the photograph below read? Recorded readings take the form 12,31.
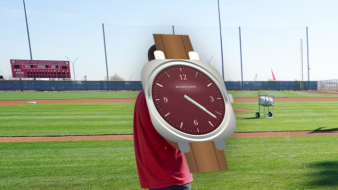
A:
4,22
